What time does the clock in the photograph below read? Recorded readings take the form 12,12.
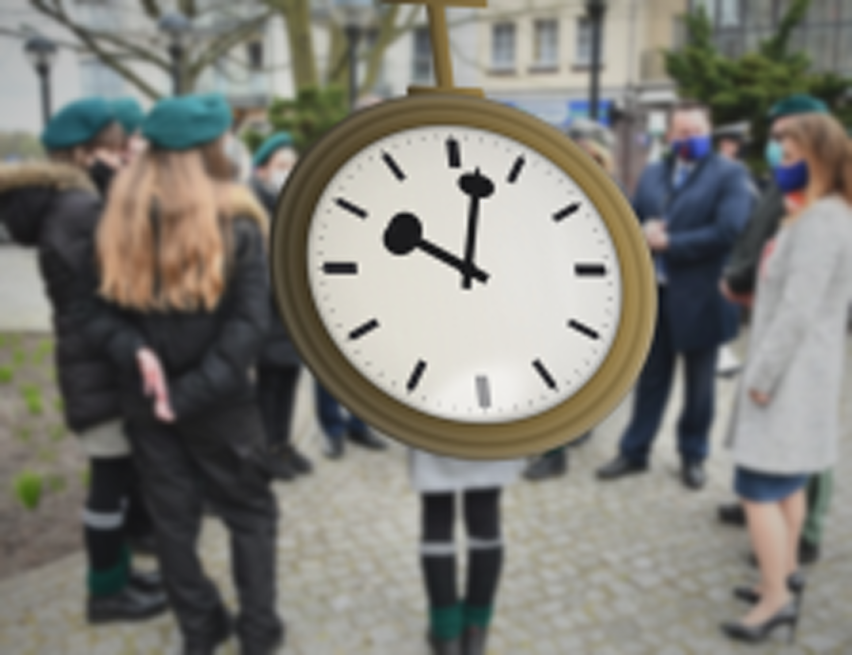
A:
10,02
